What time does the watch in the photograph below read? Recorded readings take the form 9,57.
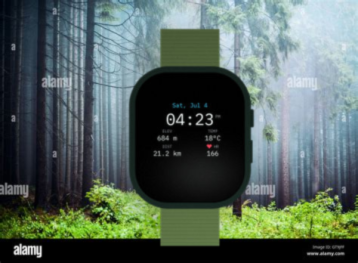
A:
4,23
